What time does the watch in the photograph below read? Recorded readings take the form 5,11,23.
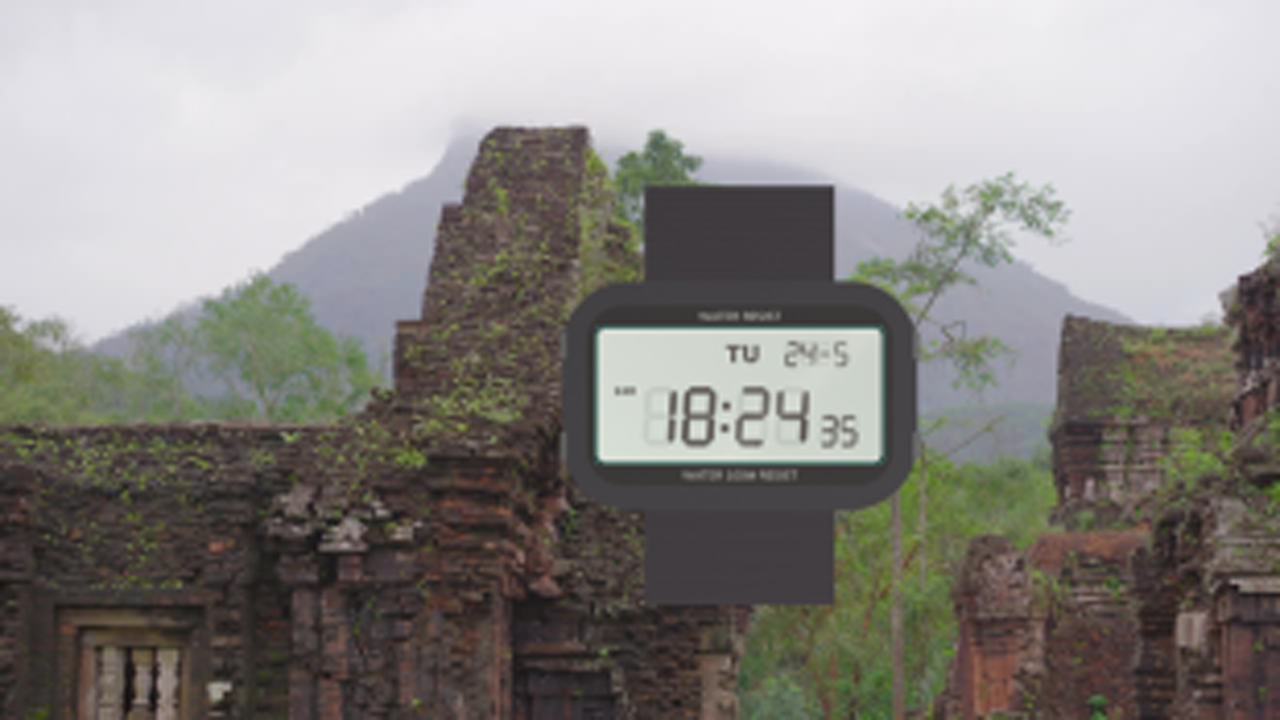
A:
18,24,35
